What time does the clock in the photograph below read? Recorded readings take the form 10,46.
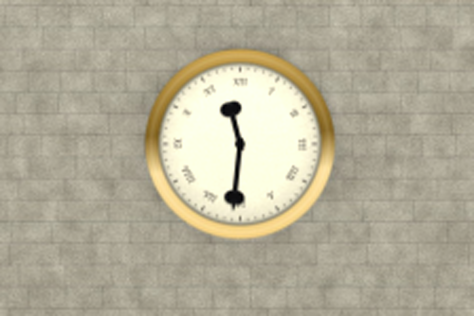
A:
11,31
